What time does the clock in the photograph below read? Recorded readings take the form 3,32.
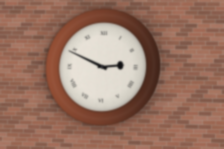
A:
2,49
